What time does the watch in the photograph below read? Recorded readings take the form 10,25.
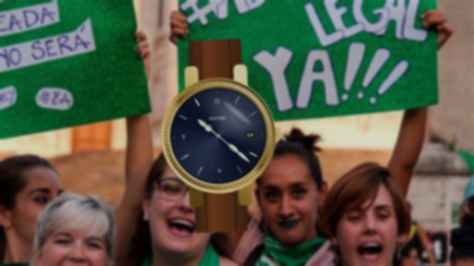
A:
10,22
